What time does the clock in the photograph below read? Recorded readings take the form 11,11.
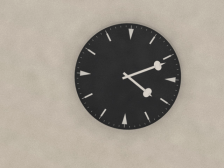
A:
4,11
